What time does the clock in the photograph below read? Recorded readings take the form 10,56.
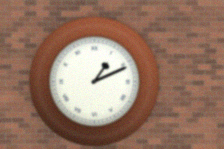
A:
1,11
